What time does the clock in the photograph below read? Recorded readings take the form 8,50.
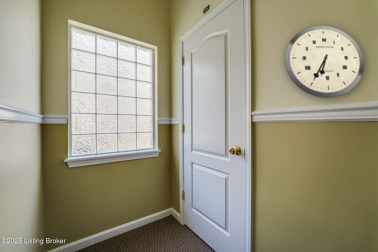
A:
6,35
